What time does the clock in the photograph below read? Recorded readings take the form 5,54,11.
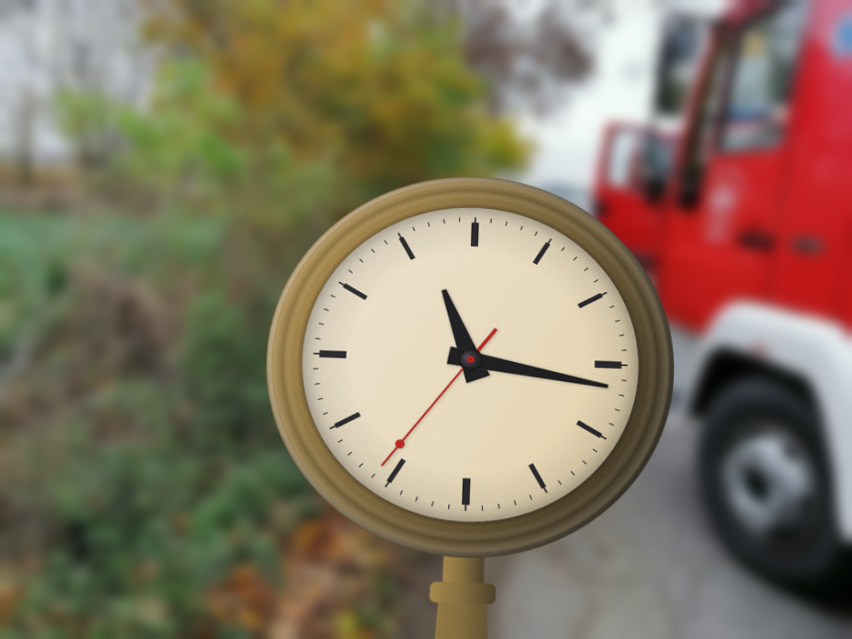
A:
11,16,36
